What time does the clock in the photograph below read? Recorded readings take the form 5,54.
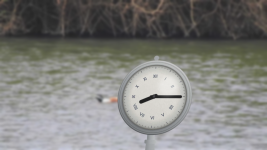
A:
8,15
